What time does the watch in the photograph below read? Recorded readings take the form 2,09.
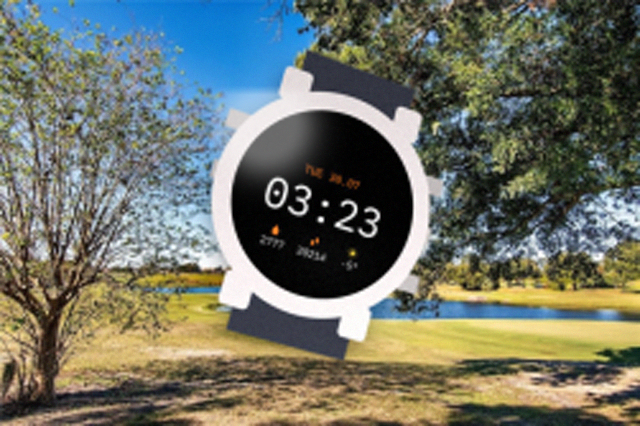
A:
3,23
